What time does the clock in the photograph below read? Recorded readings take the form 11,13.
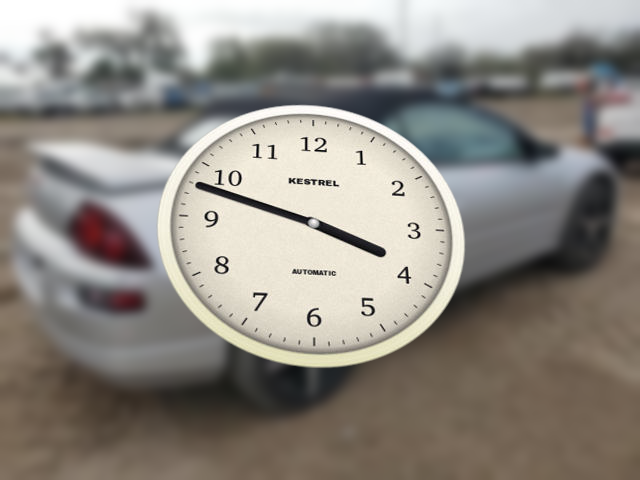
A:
3,48
